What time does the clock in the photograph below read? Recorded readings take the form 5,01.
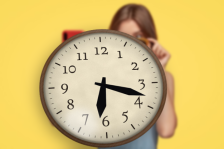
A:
6,18
